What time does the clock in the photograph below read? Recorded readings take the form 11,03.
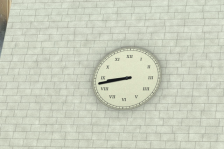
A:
8,43
